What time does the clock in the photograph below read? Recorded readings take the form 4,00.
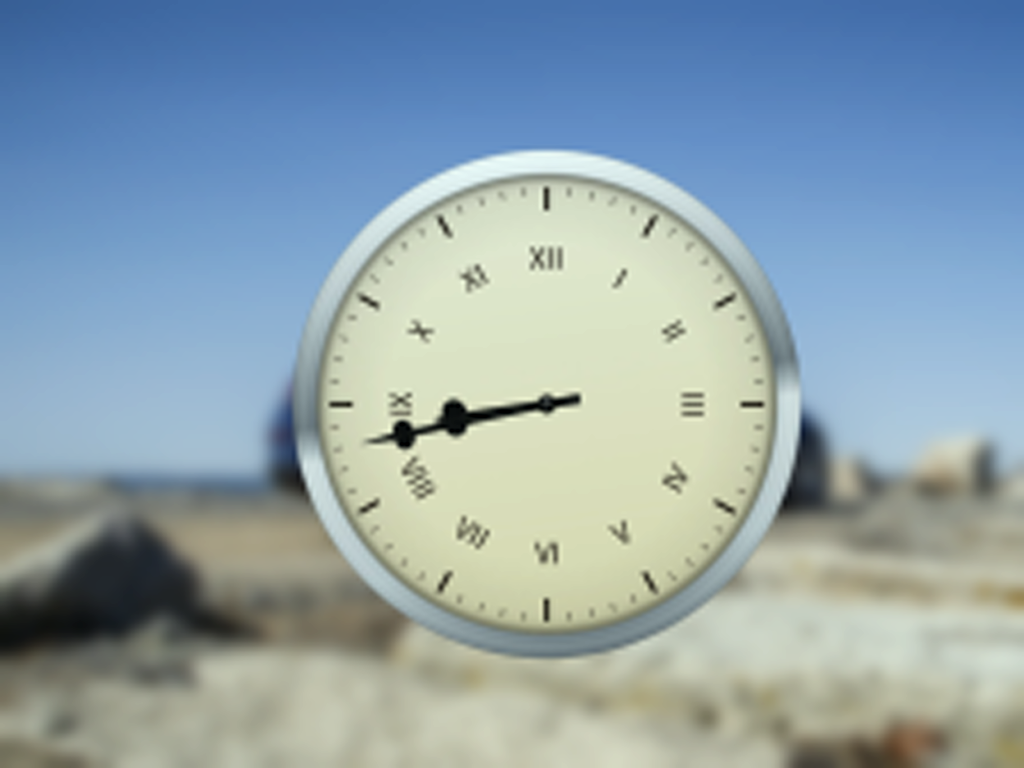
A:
8,43
